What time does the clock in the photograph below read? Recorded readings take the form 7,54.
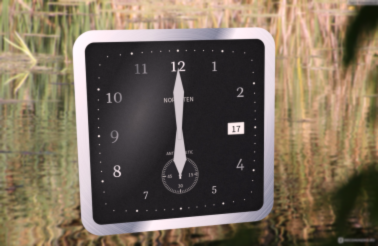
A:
6,00
